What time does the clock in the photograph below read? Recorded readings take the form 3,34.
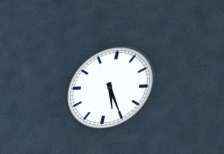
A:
5,25
